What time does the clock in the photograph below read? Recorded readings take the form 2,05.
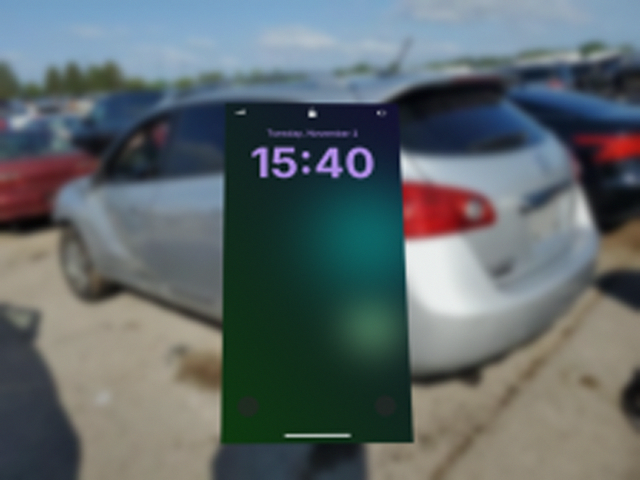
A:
15,40
